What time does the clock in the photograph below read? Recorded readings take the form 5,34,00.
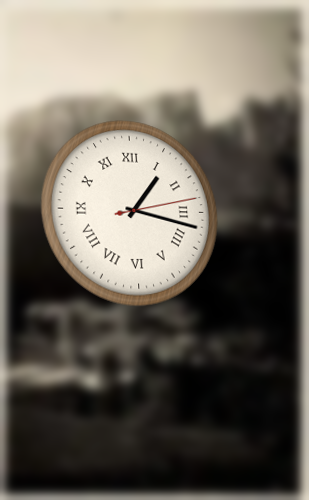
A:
1,17,13
